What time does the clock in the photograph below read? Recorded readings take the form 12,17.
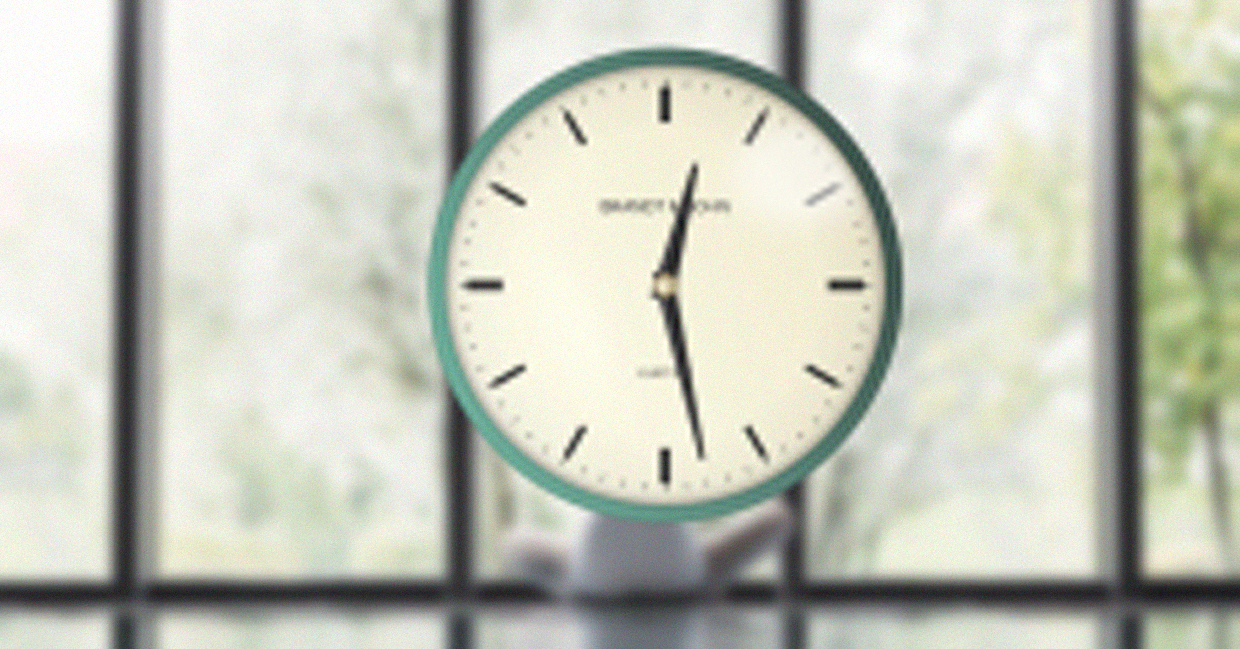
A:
12,28
